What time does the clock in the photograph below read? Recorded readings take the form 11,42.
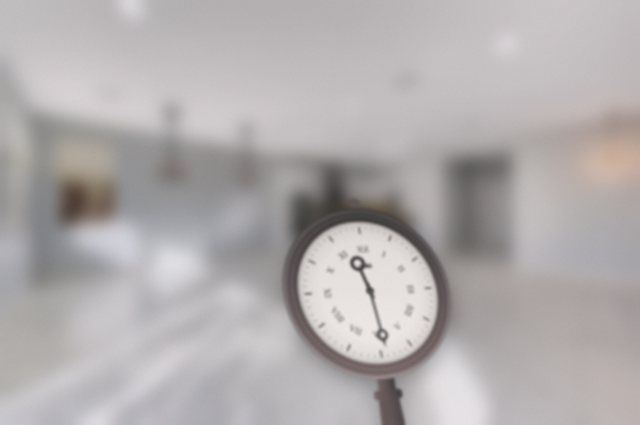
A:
11,29
